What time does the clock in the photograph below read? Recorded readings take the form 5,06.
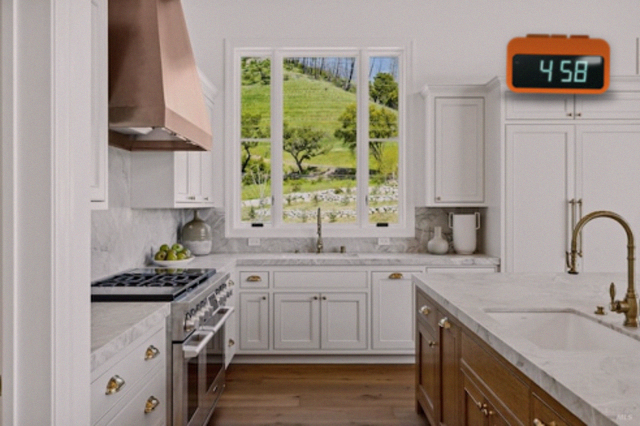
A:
4,58
